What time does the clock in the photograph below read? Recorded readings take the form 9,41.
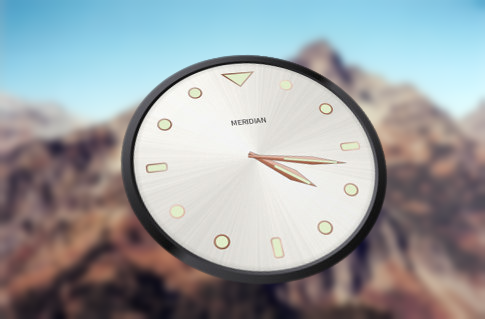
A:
4,17
